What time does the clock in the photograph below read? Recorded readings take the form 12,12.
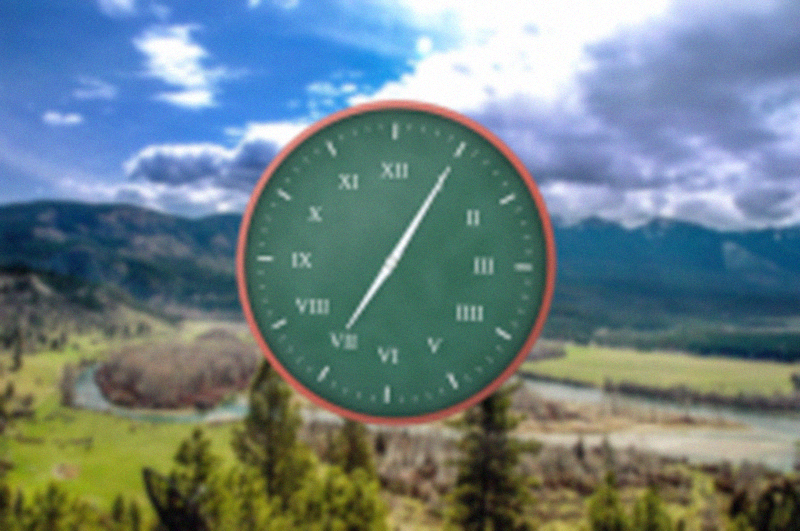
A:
7,05
